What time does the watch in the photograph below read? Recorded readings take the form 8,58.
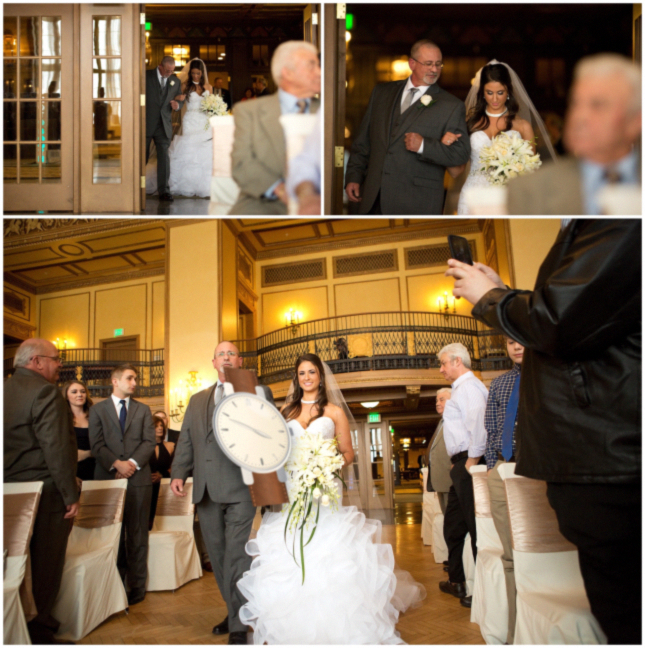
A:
3,49
